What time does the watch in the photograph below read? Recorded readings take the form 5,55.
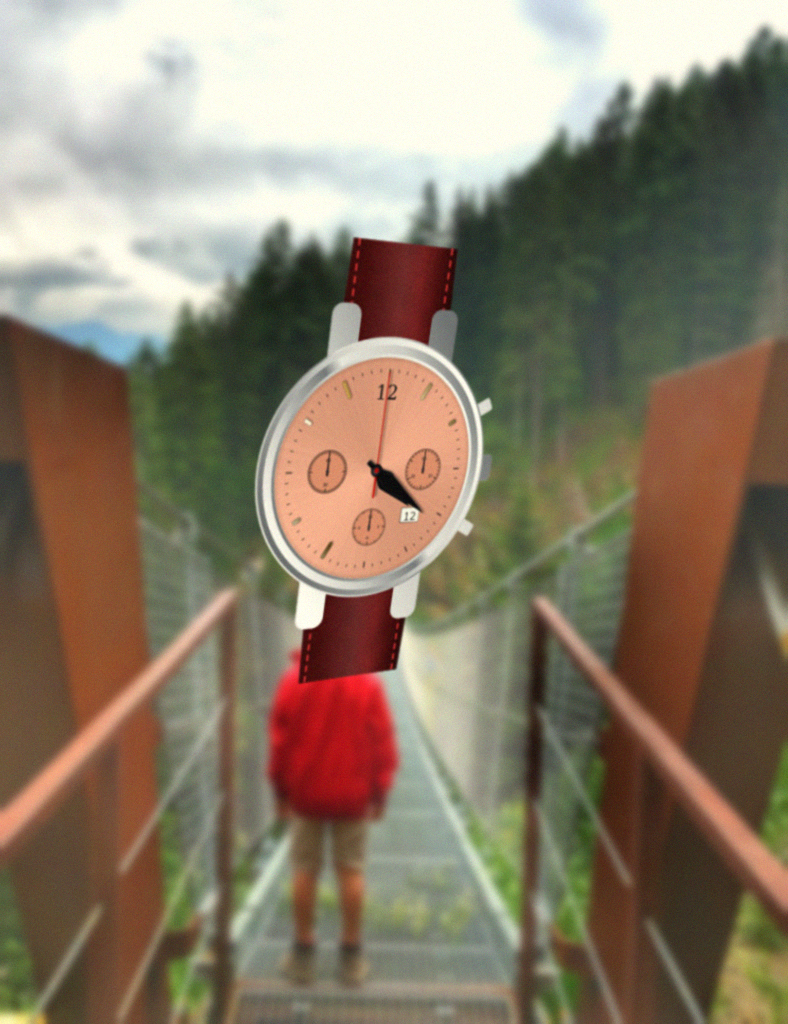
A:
4,21
